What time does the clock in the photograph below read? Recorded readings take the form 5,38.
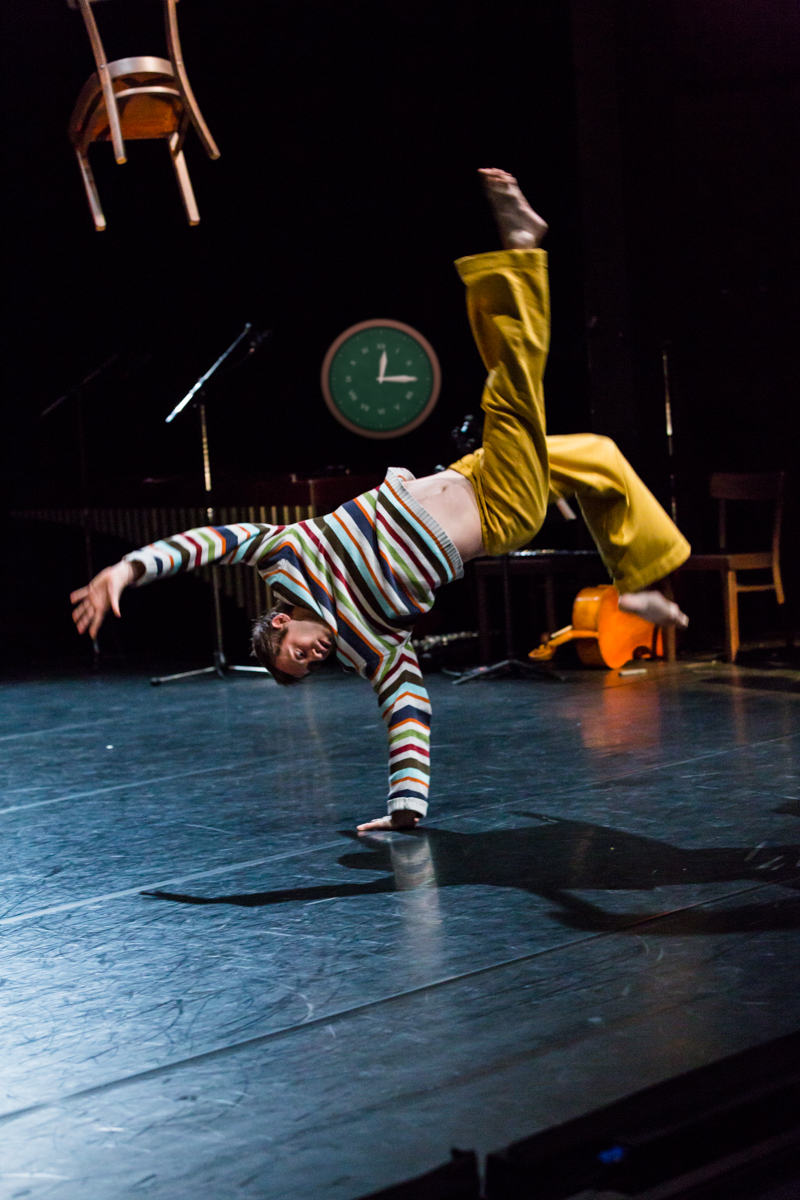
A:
12,15
